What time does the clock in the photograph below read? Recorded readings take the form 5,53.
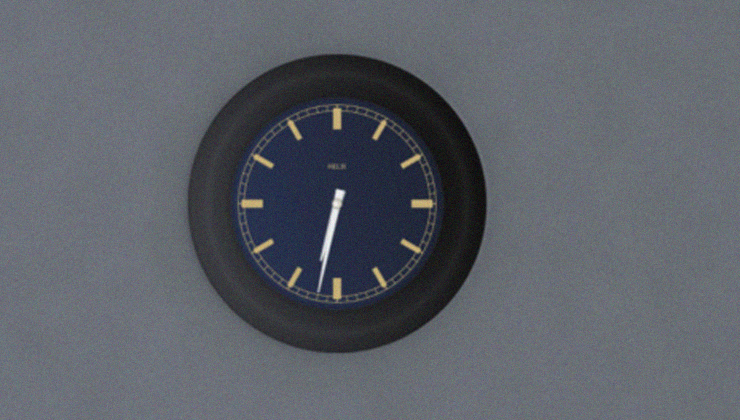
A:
6,32
